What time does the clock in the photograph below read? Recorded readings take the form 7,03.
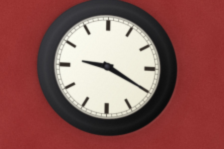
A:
9,20
